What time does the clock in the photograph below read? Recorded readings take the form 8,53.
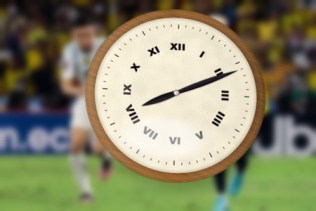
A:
8,11
